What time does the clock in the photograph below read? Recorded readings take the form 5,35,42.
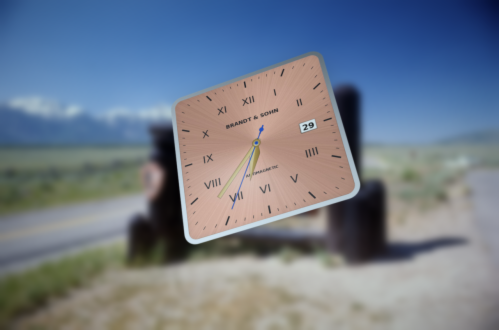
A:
6,37,35
